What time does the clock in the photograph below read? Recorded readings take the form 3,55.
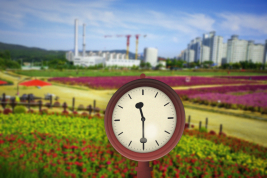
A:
11,30
